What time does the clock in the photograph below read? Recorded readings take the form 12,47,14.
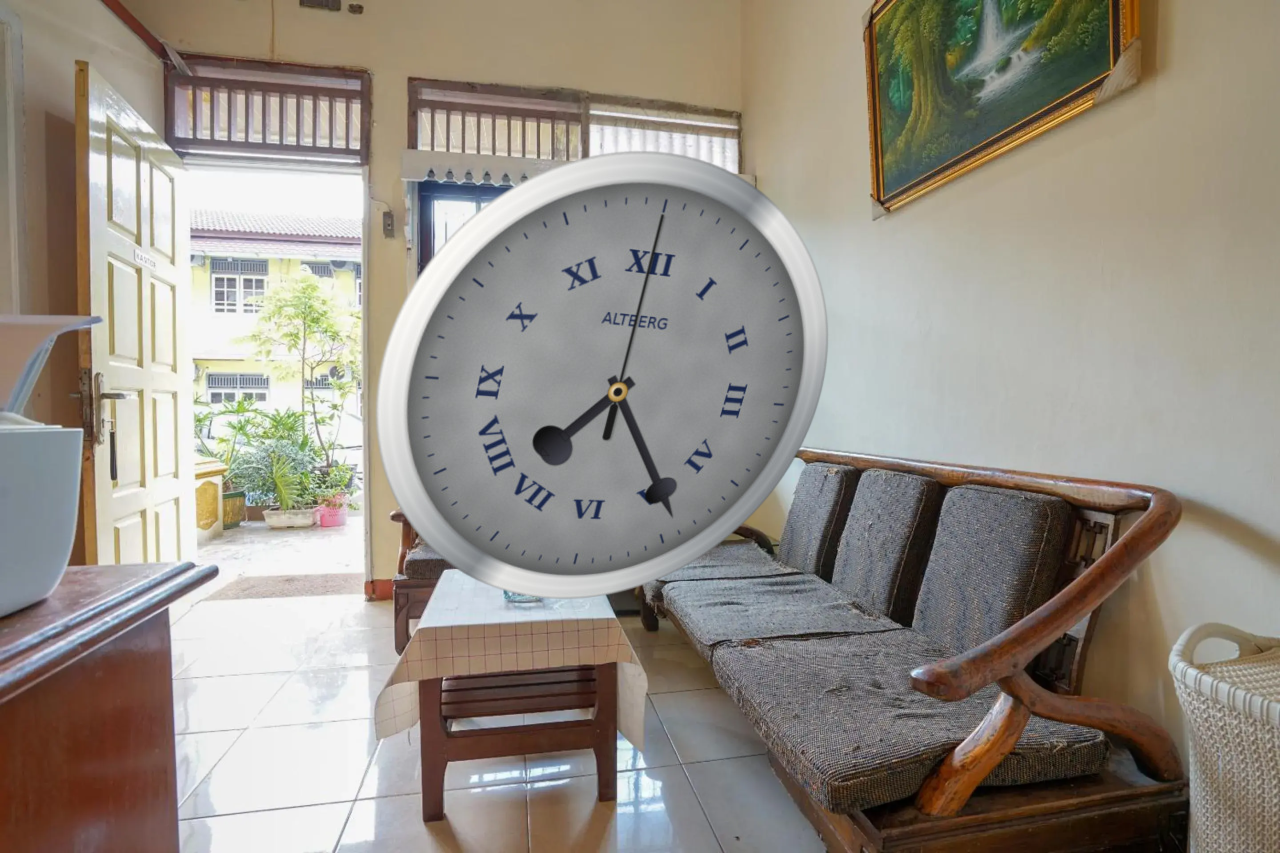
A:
7,24,00
